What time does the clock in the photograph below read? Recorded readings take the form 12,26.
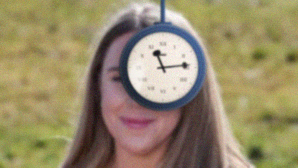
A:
11,14
